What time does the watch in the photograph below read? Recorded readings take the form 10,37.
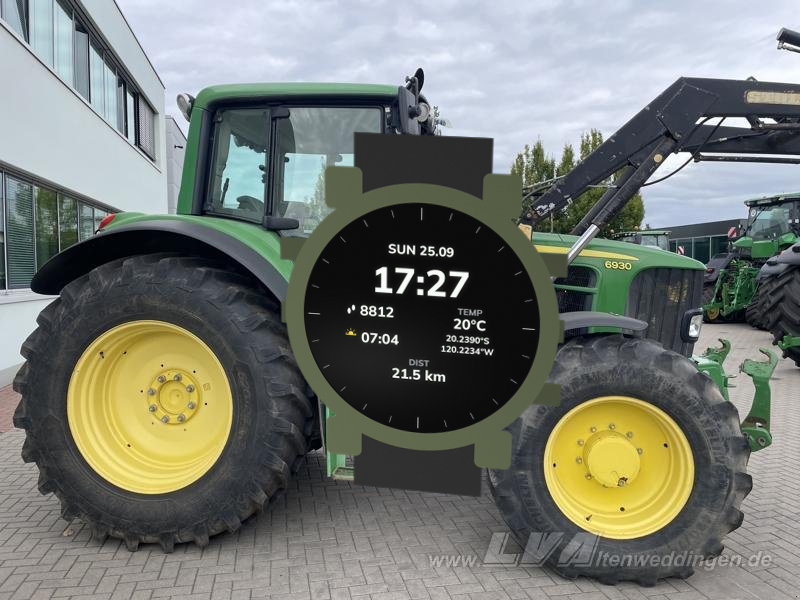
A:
17,27
